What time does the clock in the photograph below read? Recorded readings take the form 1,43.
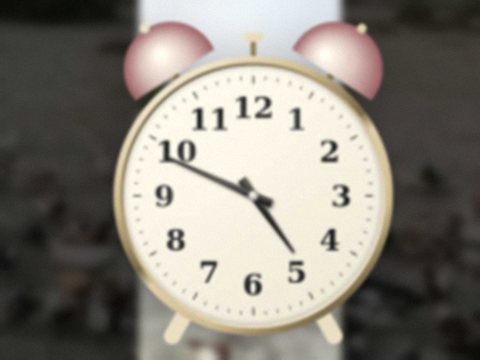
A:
4,49
